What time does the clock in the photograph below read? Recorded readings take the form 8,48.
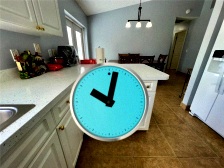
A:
10,02
